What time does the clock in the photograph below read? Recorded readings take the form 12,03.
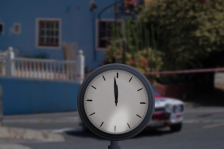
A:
11,59
